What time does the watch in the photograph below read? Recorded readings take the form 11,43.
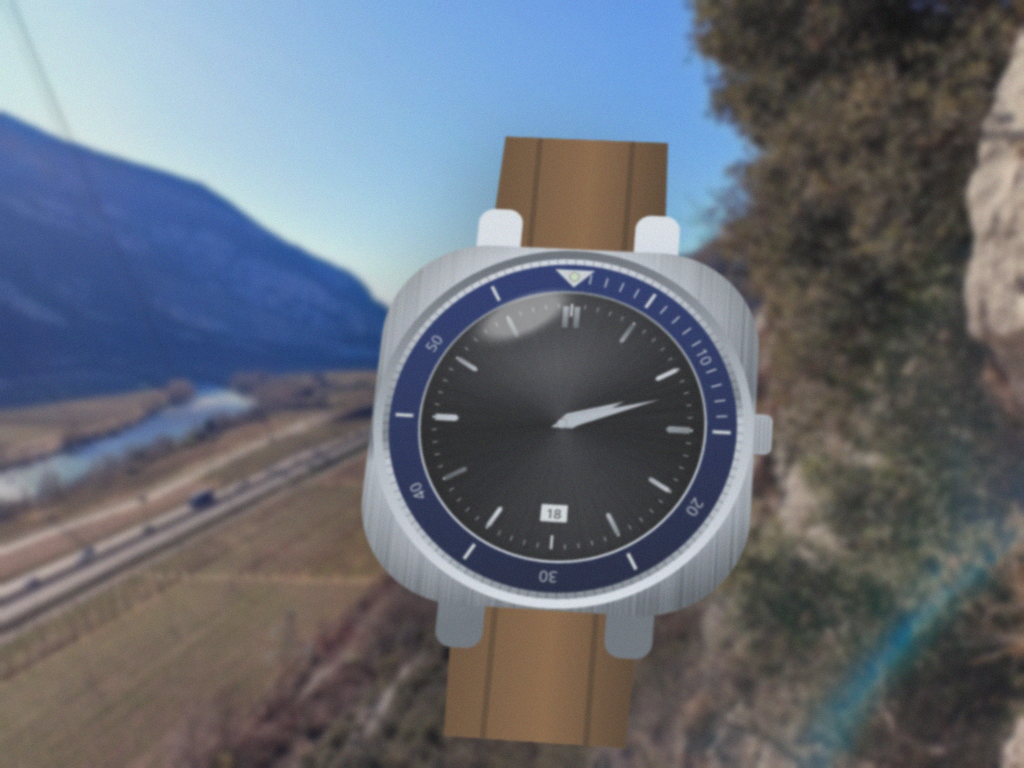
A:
2,12
